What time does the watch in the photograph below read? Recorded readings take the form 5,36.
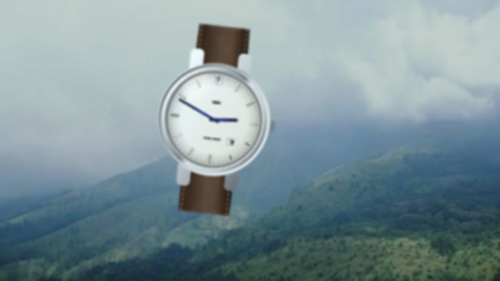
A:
2,49
